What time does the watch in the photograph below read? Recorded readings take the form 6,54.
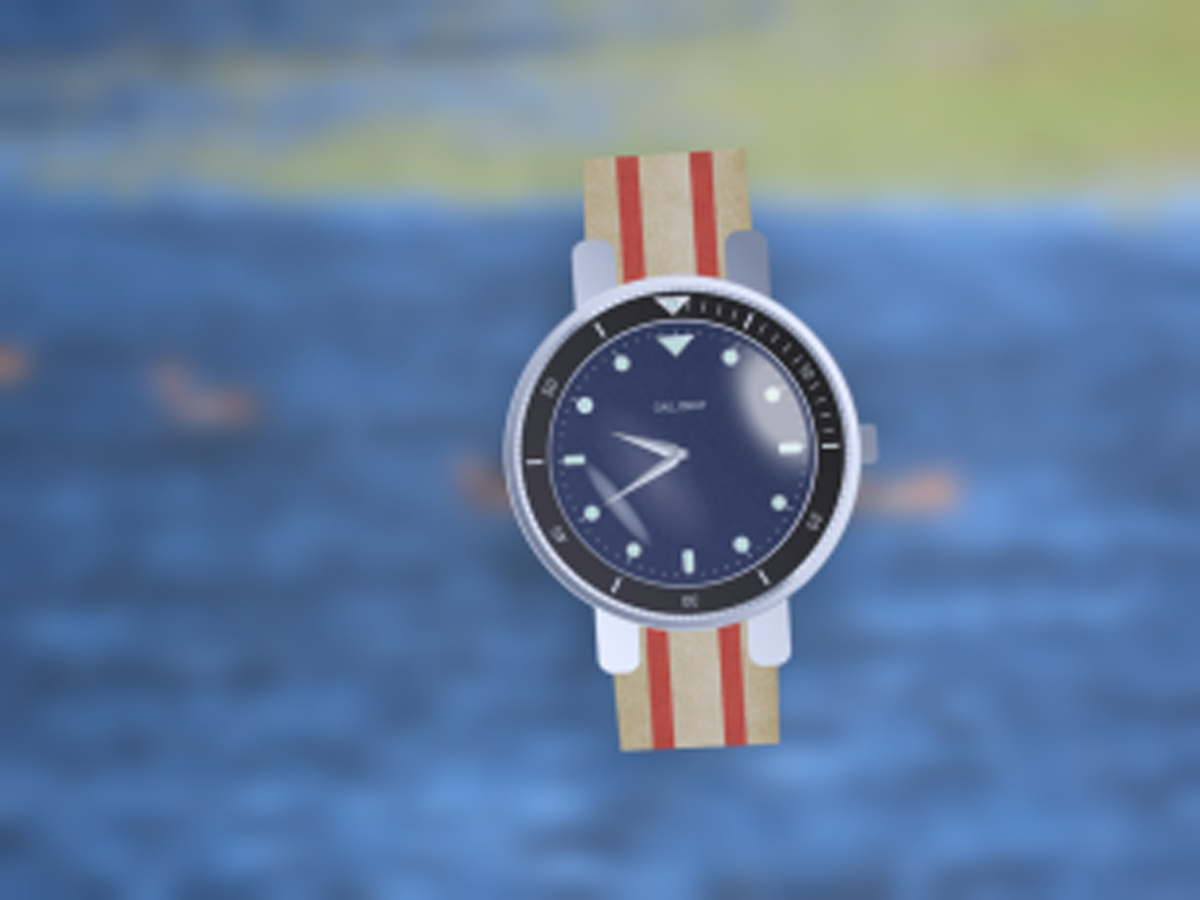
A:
9,40
